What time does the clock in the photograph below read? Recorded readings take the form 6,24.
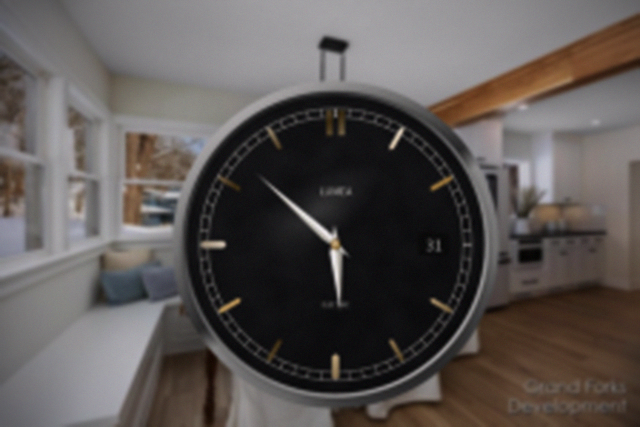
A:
5,52
